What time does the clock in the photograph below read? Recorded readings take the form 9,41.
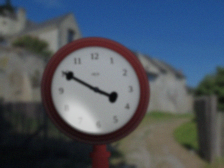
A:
3,50
